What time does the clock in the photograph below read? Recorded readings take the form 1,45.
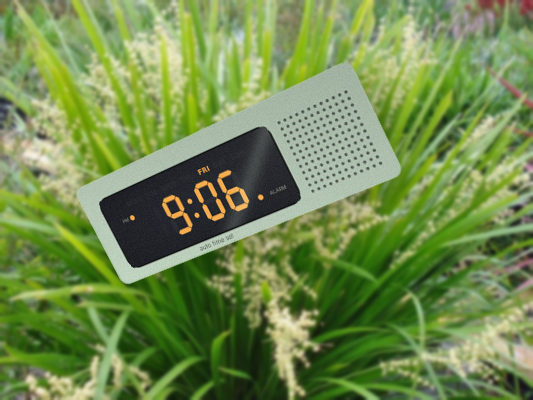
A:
9,06
